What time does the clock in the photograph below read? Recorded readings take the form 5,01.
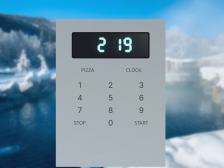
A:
2,19
